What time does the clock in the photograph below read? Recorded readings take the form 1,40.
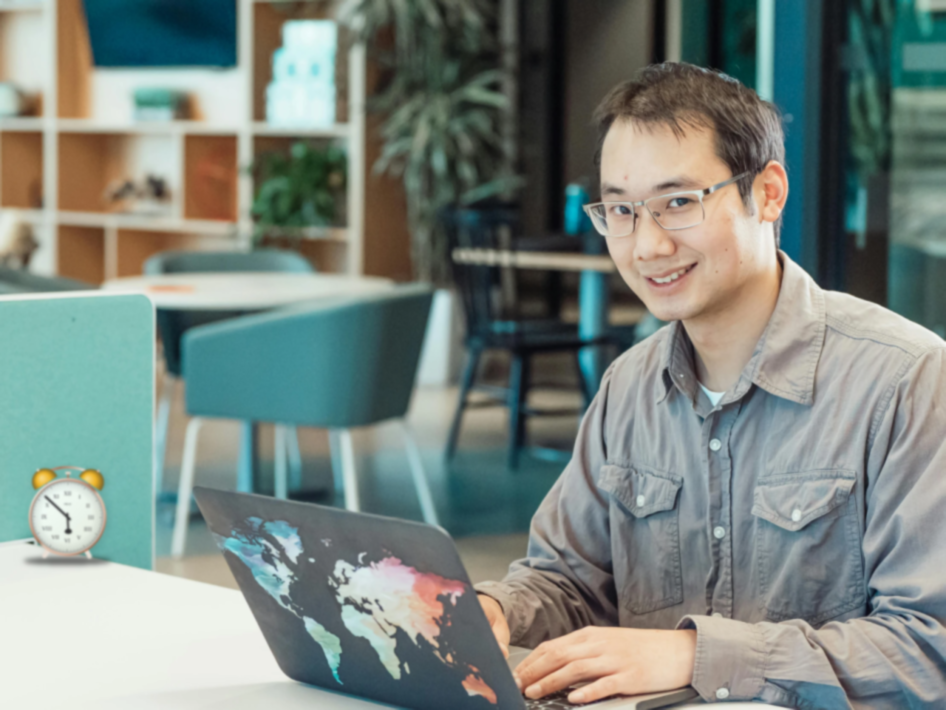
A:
5,52
